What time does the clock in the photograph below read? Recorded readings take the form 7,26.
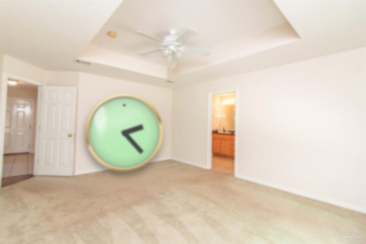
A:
2,23
